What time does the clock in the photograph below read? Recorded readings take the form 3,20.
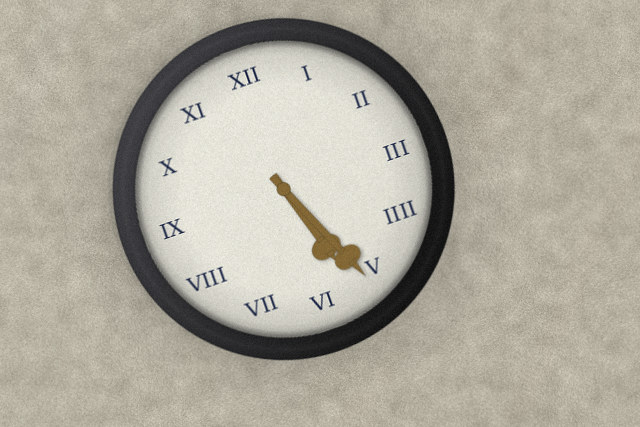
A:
5,26
